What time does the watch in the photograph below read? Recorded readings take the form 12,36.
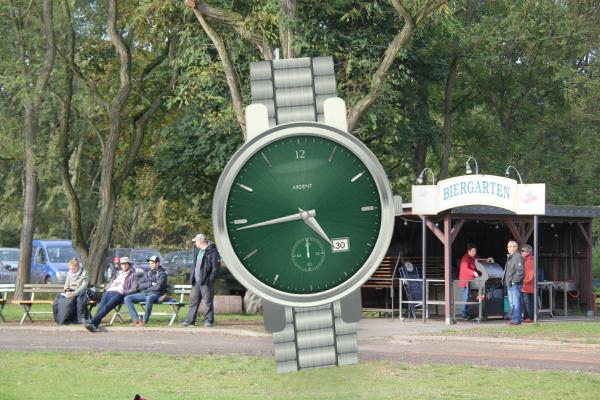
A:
4,44
